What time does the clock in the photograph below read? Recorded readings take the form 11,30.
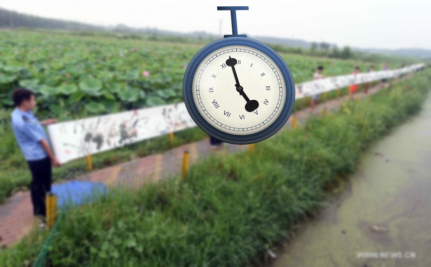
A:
4,58
